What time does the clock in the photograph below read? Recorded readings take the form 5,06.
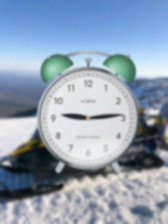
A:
9,14
